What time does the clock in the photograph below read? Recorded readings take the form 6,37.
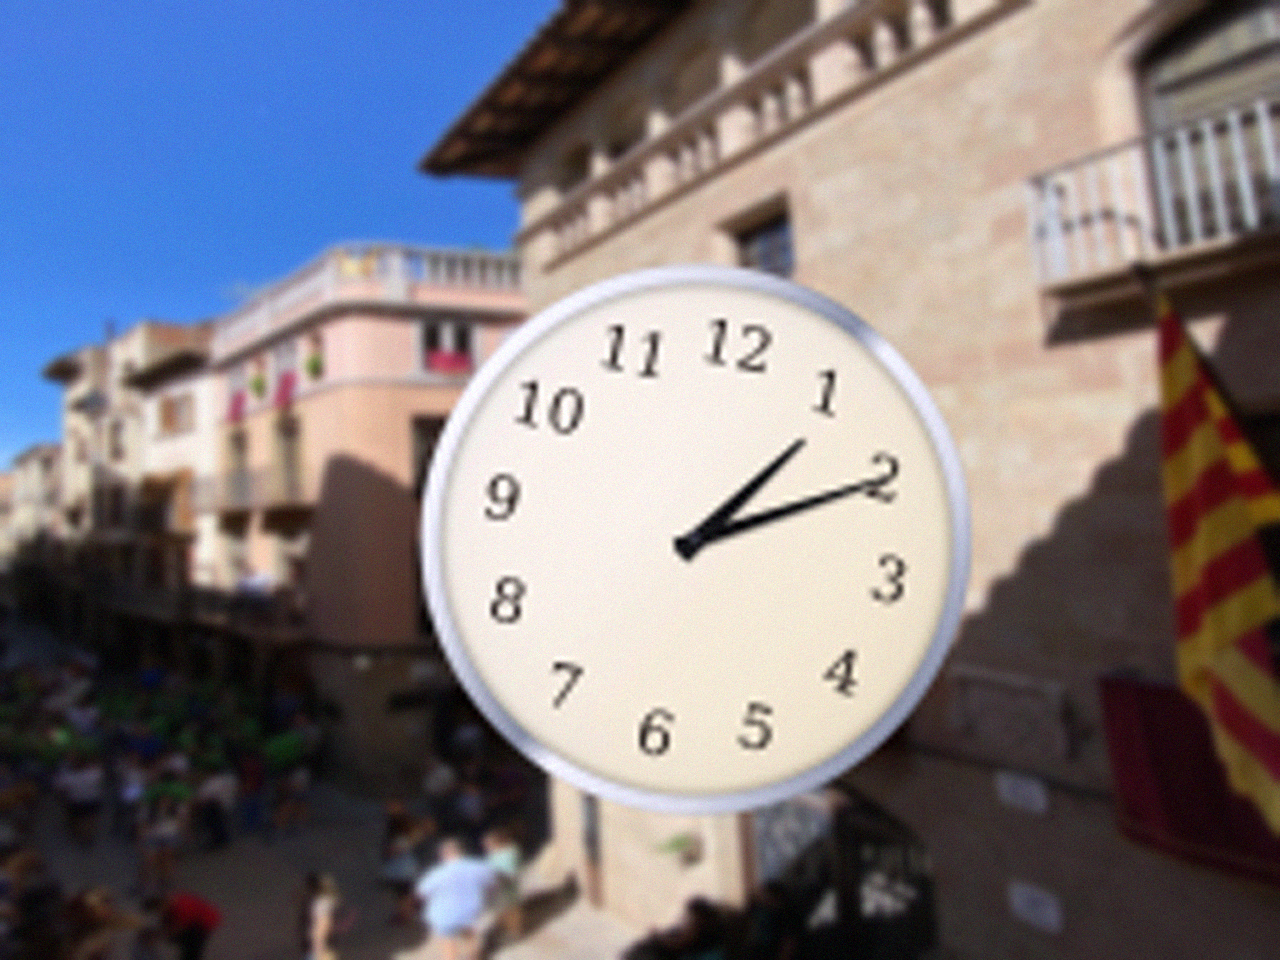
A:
1,10
